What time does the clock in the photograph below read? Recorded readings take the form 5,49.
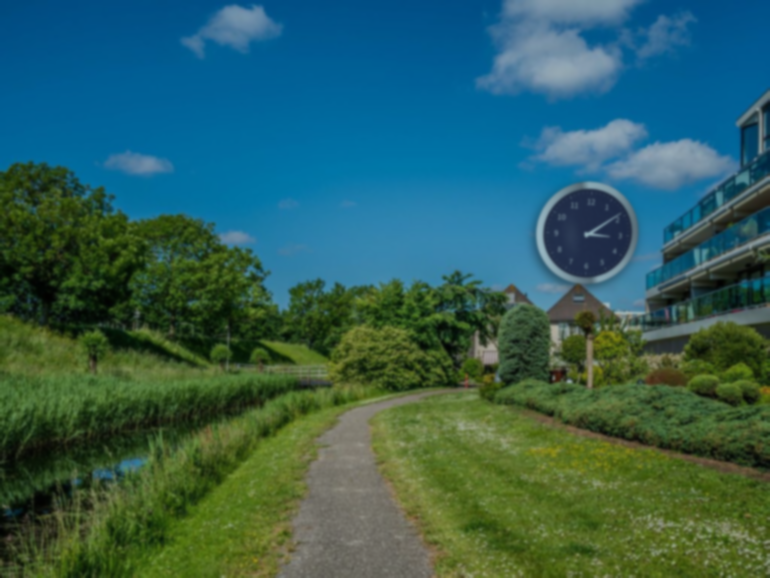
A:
3,09
